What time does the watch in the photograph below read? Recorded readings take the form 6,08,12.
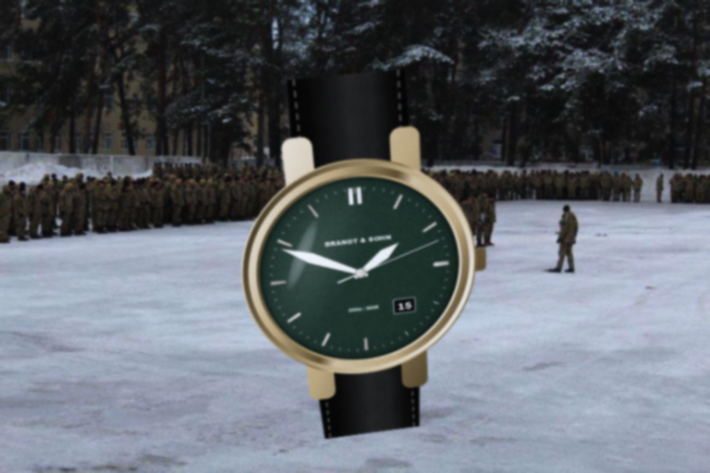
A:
1,49,12
